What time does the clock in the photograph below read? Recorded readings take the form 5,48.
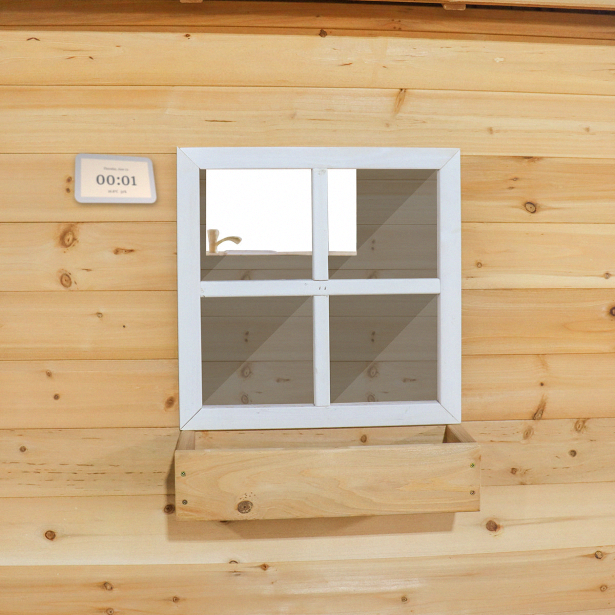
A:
0,01
